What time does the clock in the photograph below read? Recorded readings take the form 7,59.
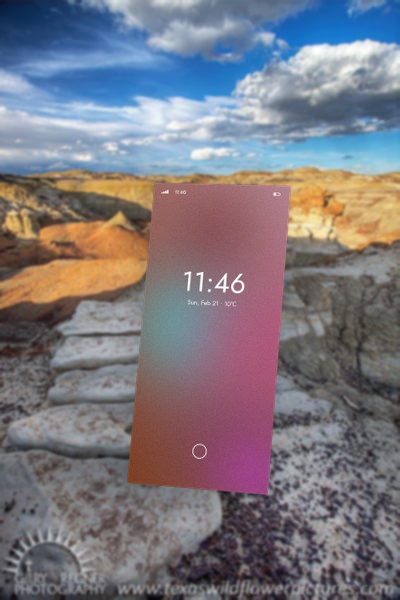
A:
11,46
